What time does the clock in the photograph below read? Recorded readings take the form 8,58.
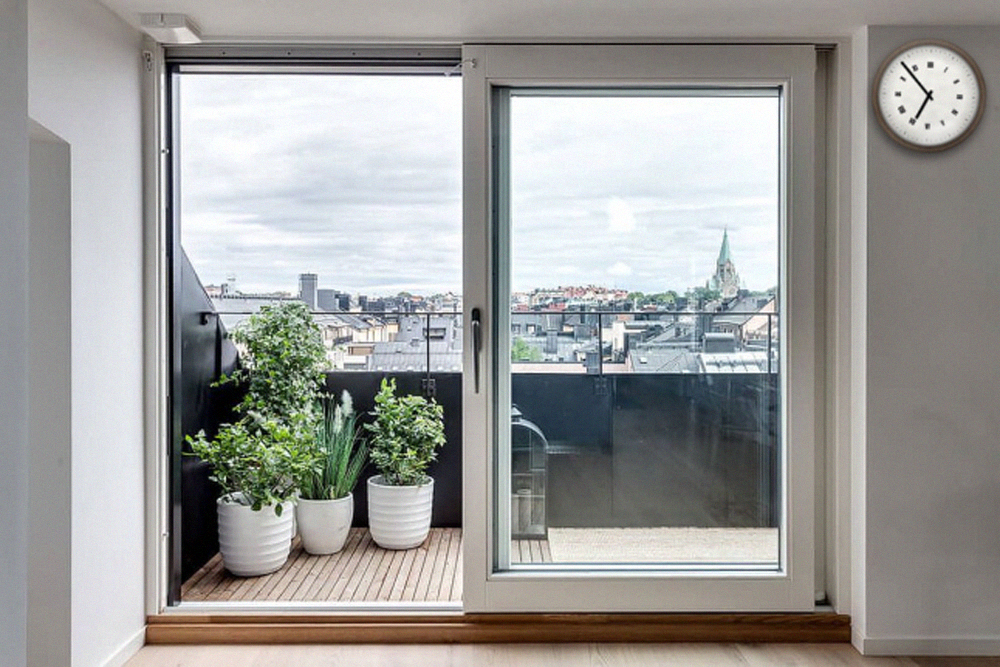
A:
6,53
